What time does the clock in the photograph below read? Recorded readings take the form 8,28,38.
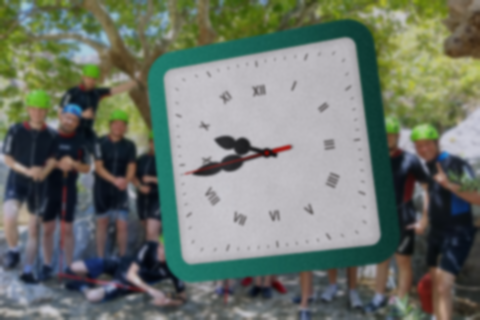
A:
9,43,44
